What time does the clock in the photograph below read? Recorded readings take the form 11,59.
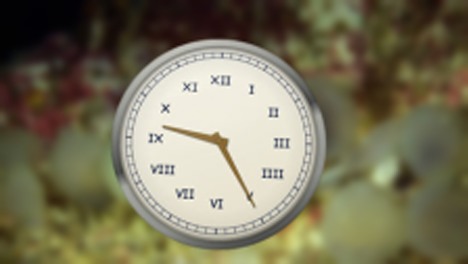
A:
9,25
